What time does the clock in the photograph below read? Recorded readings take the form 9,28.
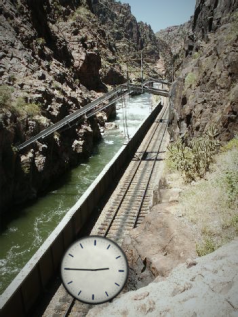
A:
2,45
